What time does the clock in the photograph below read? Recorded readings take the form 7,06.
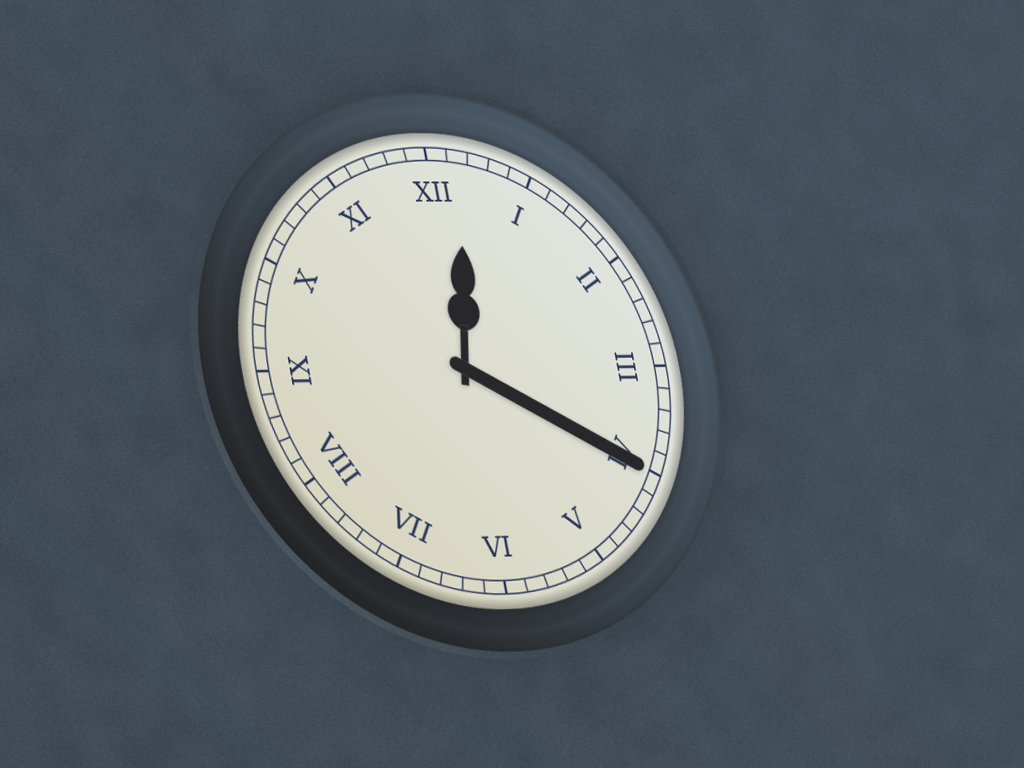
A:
12,20
